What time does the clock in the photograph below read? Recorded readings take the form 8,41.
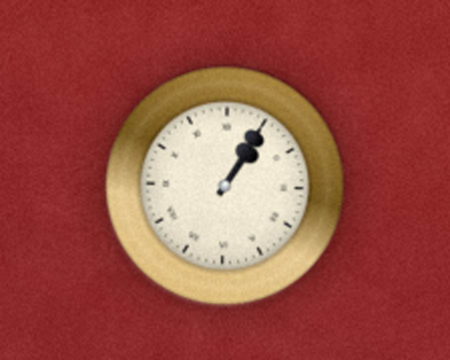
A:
1,05
